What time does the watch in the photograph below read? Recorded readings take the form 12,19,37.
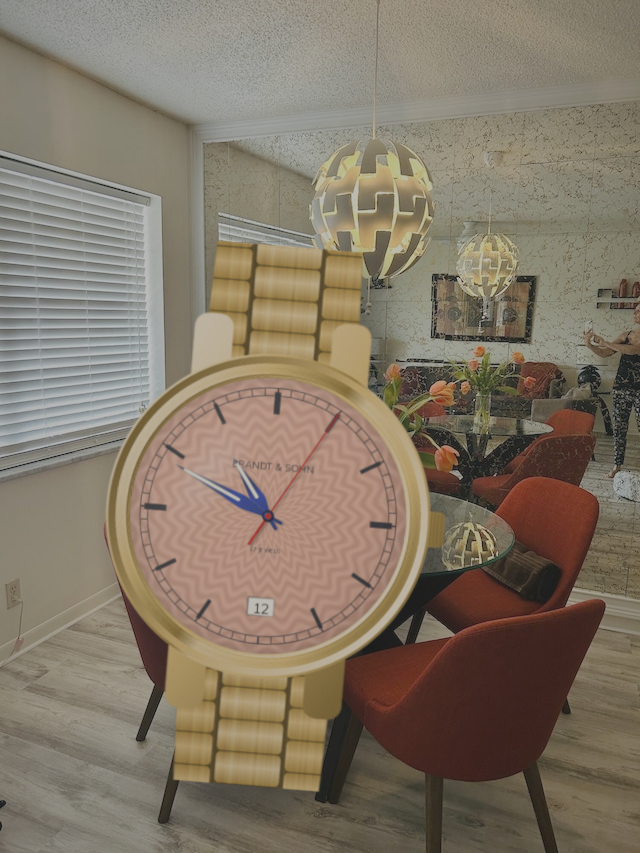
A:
10,49,05
